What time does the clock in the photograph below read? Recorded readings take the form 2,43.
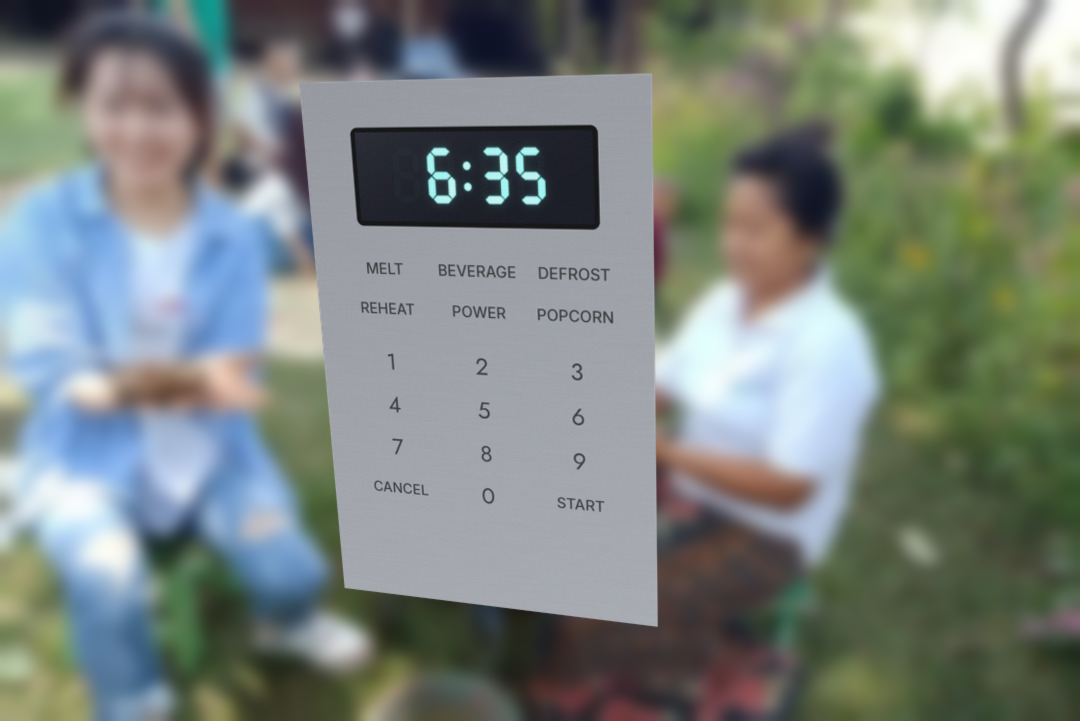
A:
6,35
